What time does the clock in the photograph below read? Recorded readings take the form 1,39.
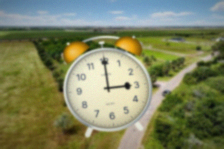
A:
3,00
